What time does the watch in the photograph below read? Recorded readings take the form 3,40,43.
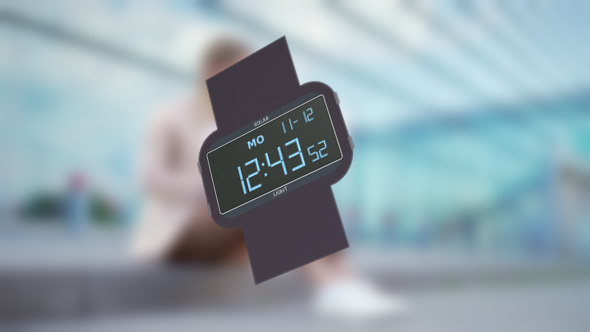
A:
12,43,52
